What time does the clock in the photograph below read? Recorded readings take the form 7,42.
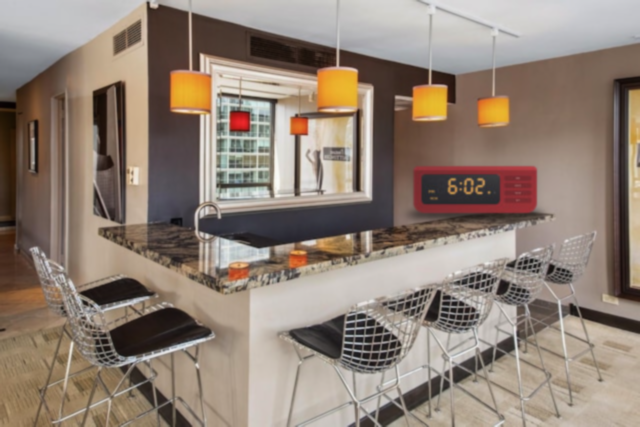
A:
6,02
